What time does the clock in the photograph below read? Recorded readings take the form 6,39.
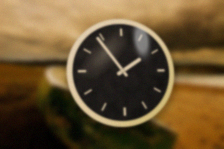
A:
1,54
